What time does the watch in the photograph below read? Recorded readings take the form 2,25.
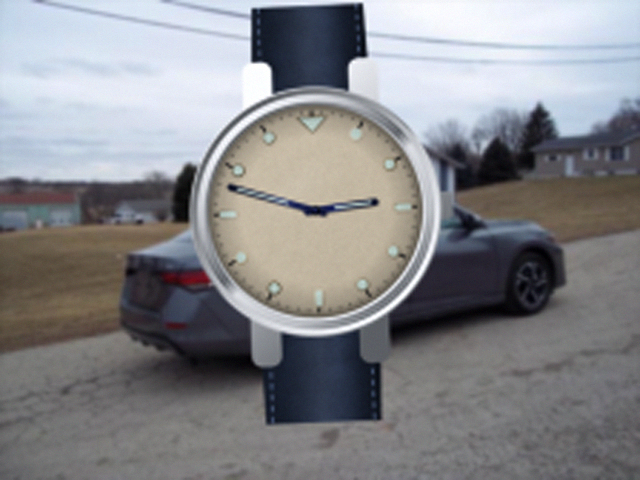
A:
2,48
